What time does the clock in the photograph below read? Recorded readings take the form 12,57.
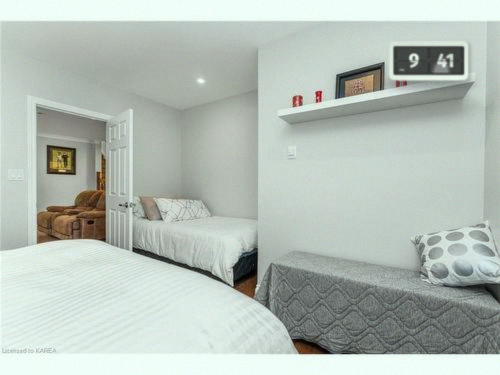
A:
9,41
